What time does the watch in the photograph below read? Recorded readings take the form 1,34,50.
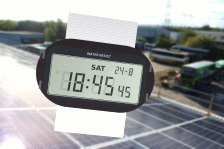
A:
18,45,45
